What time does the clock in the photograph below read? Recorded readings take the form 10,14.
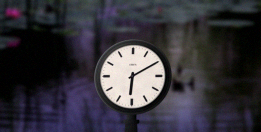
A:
6,10
